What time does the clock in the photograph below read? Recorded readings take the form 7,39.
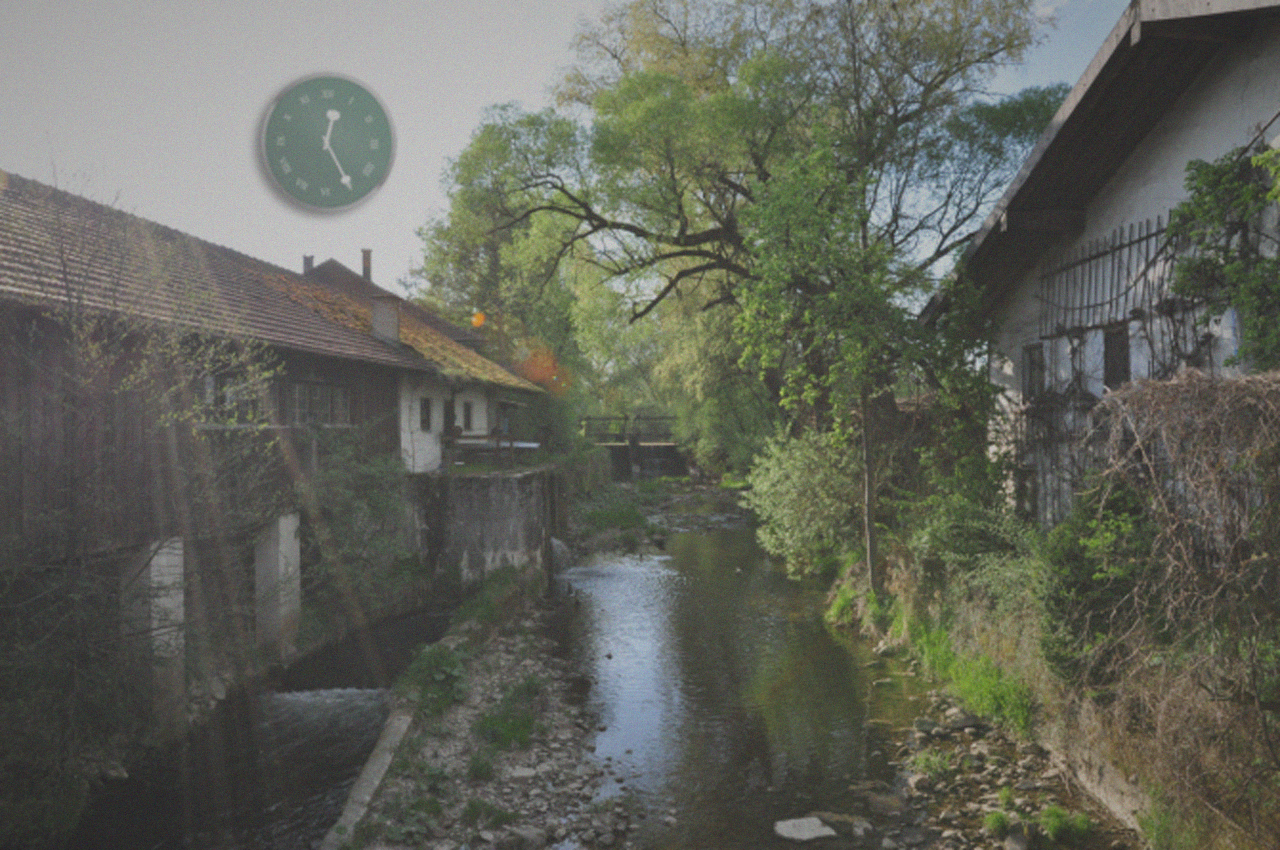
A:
12,25
